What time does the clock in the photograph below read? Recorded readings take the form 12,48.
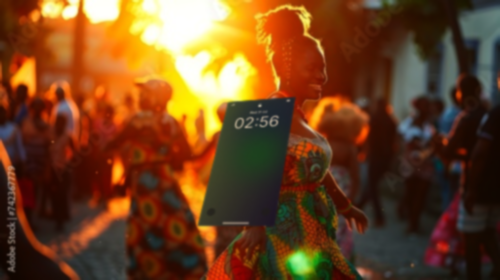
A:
2,56
